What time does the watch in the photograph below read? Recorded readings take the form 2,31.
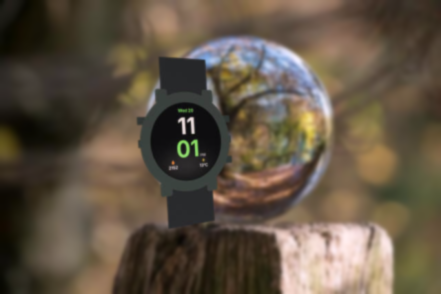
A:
11,01
